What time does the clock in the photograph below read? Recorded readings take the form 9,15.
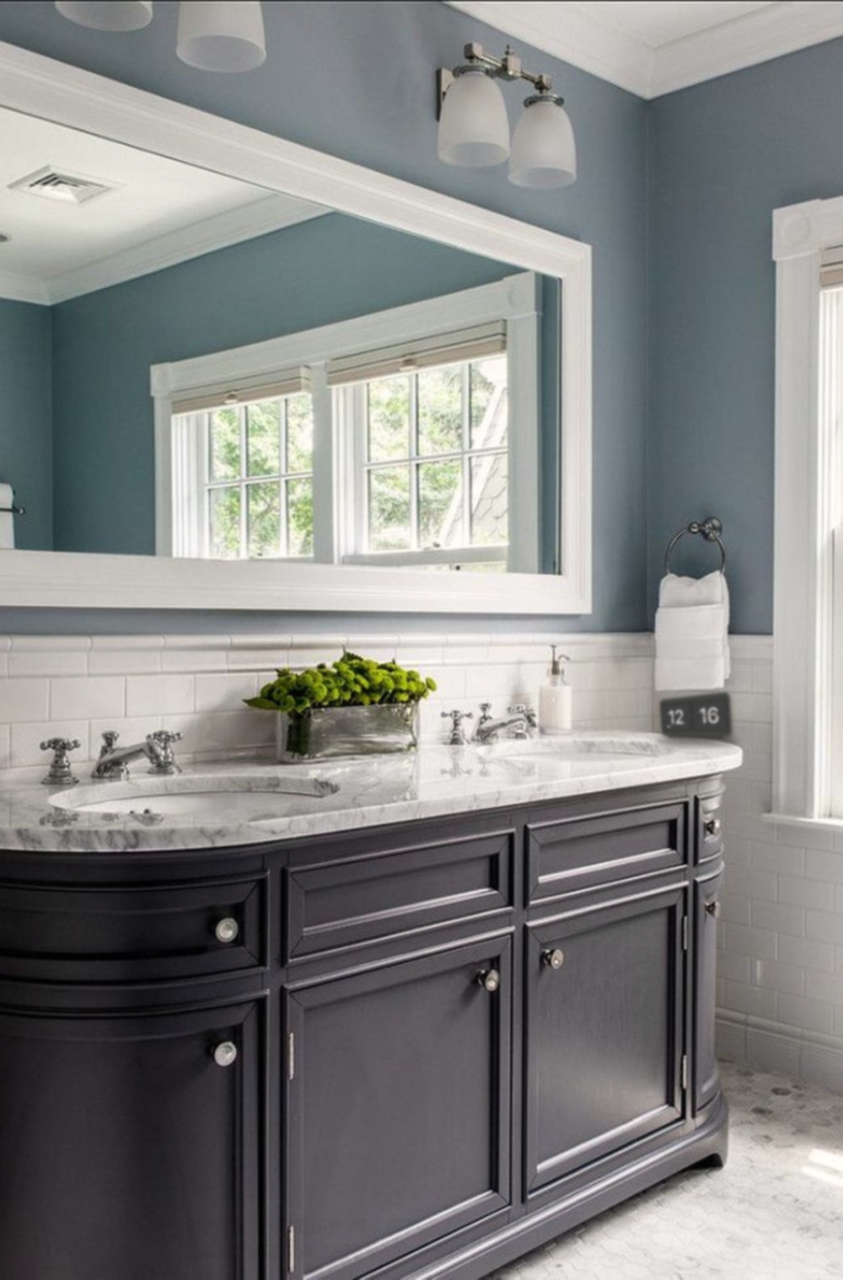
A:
12,16
